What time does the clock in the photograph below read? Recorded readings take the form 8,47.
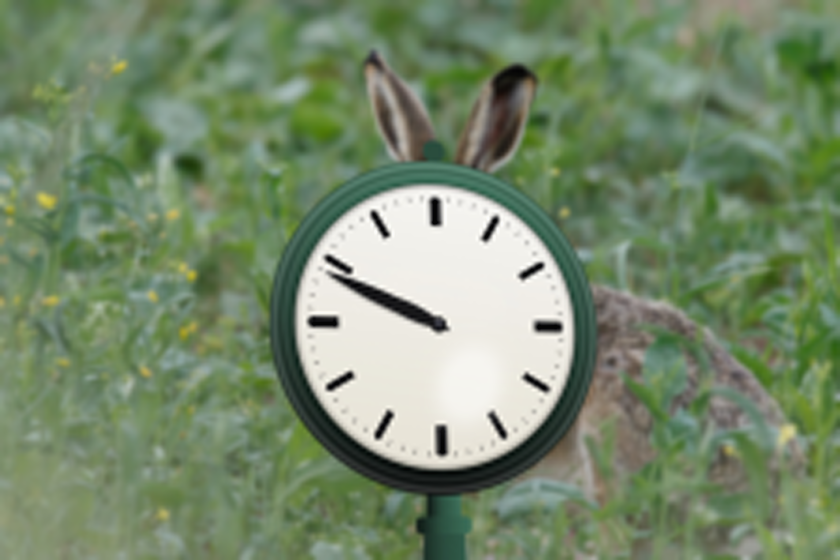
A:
9,49
